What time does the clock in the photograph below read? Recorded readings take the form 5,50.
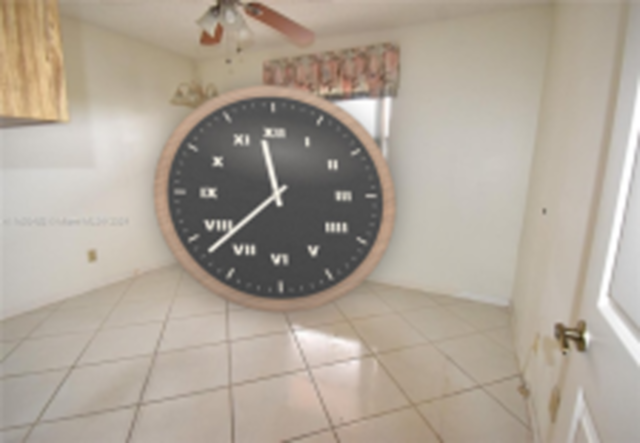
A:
11,38
